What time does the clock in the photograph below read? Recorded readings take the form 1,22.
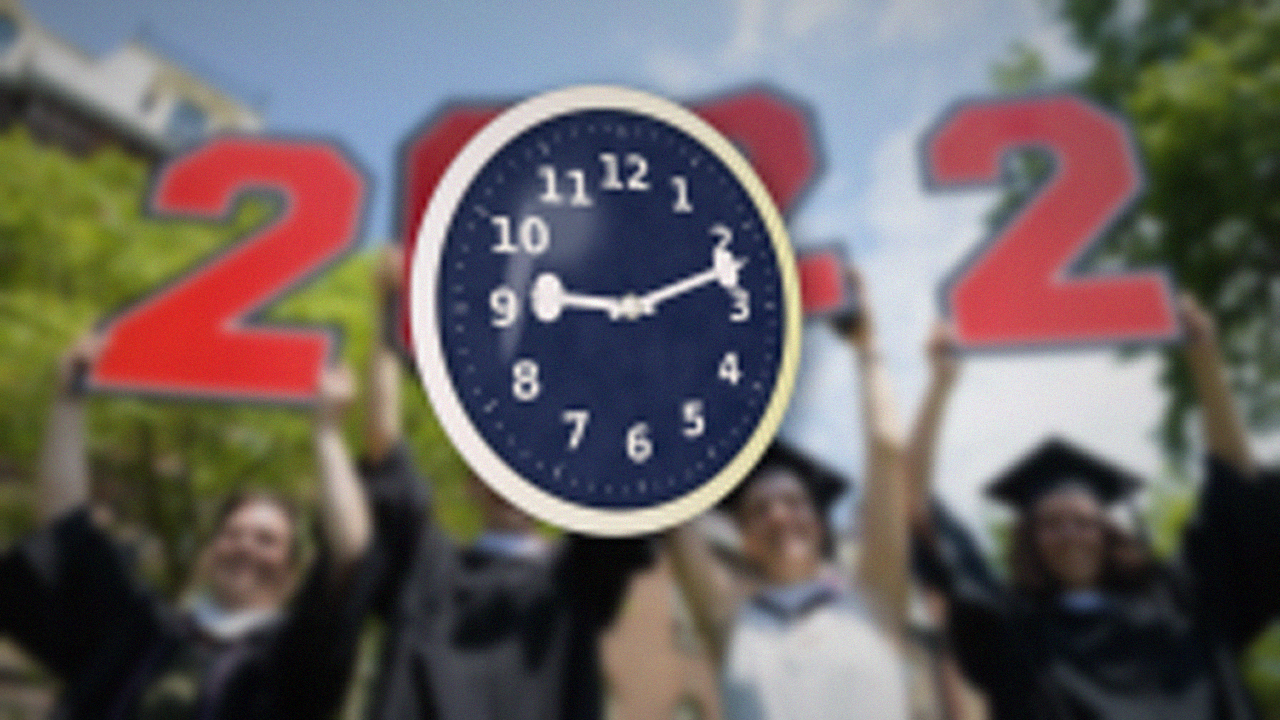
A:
9,12
